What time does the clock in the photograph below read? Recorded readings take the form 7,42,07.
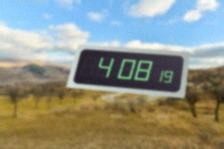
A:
4,08,19
